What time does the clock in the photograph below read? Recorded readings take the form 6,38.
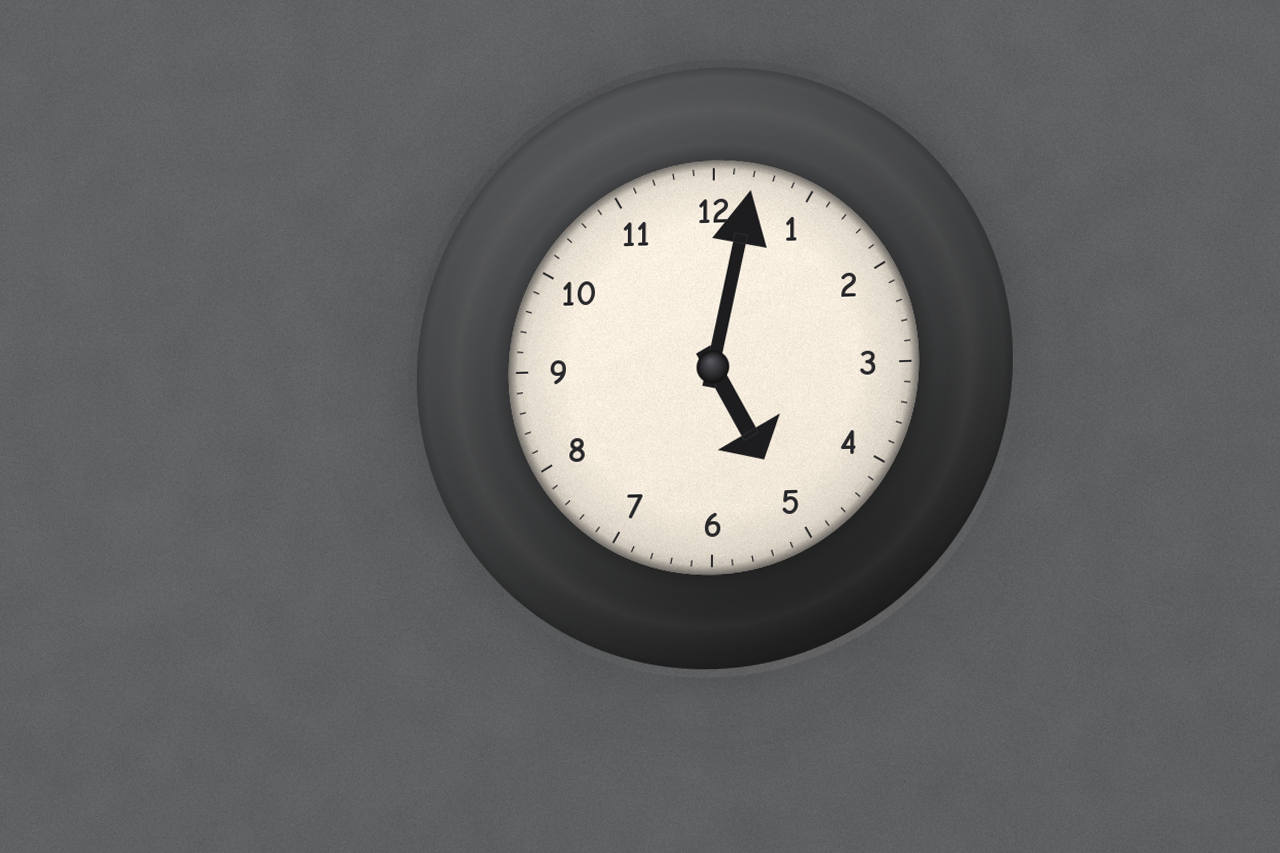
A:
5,02
